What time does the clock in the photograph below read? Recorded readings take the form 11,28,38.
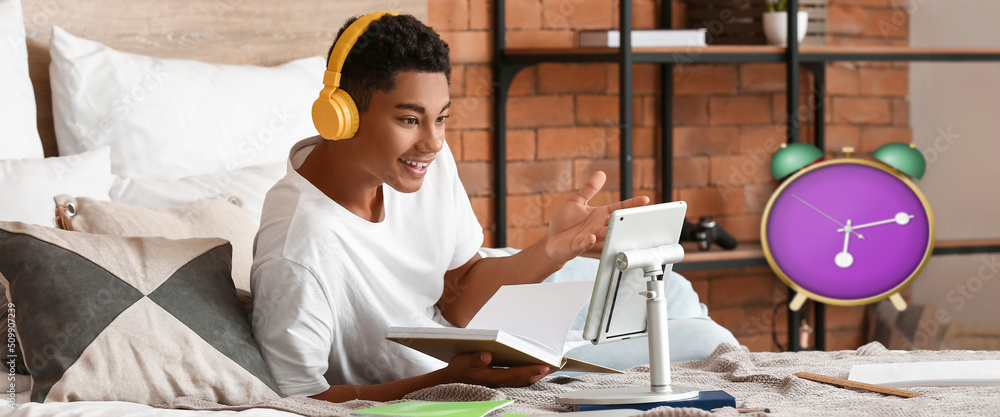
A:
6,12,51
